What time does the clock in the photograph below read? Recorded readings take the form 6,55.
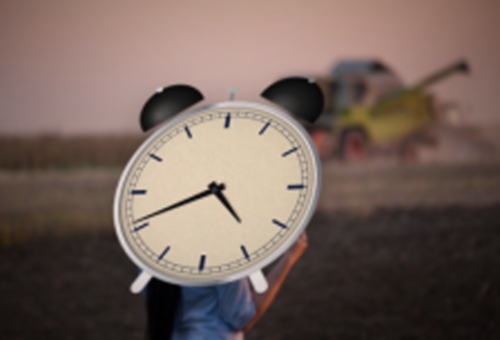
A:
4,41
